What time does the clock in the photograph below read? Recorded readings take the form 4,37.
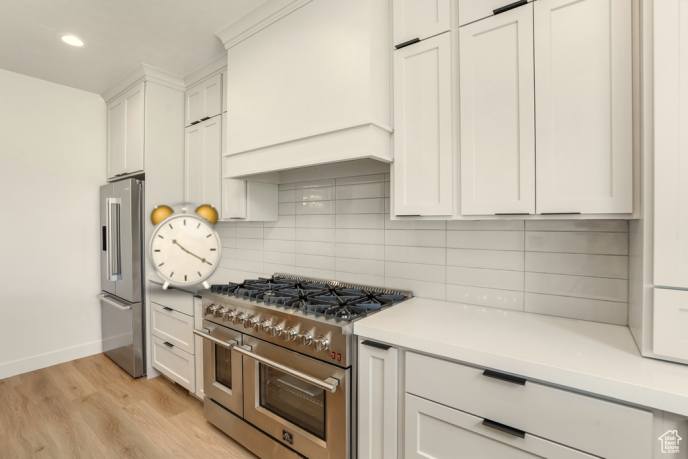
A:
10,20
